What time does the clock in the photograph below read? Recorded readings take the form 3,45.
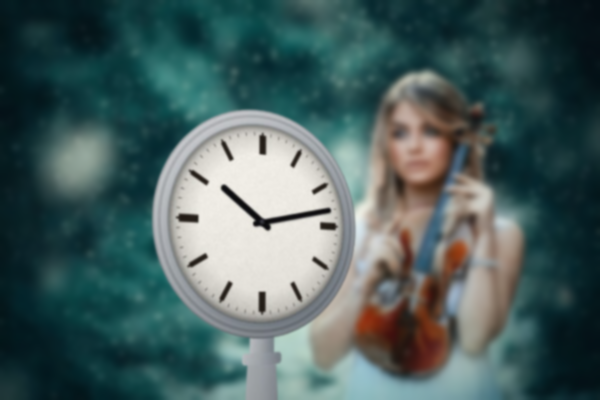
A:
10,13
